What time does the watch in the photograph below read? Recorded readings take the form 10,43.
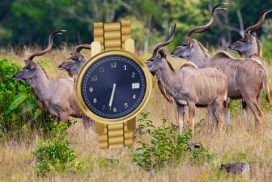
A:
6,32
